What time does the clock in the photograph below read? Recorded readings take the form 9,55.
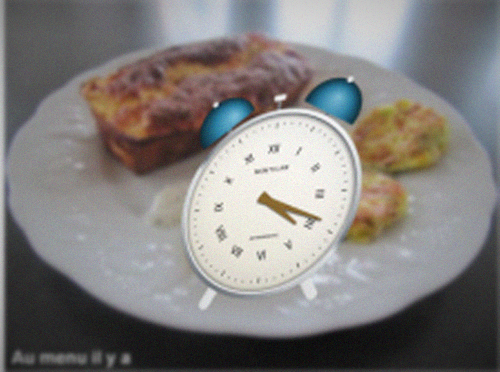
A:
4,19
